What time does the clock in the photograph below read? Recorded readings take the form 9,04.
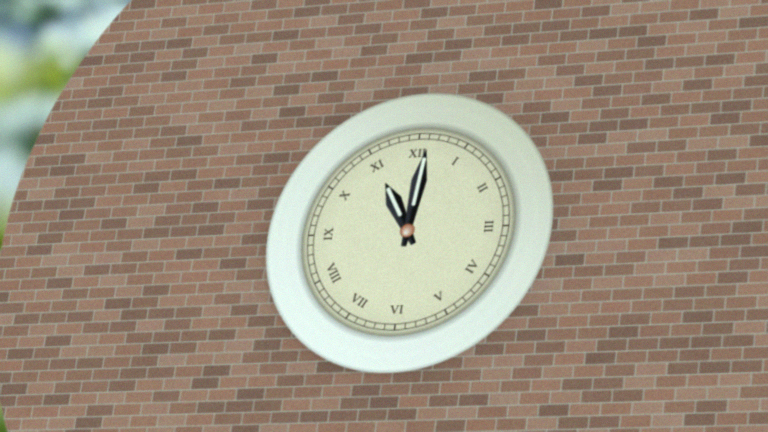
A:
11,01
